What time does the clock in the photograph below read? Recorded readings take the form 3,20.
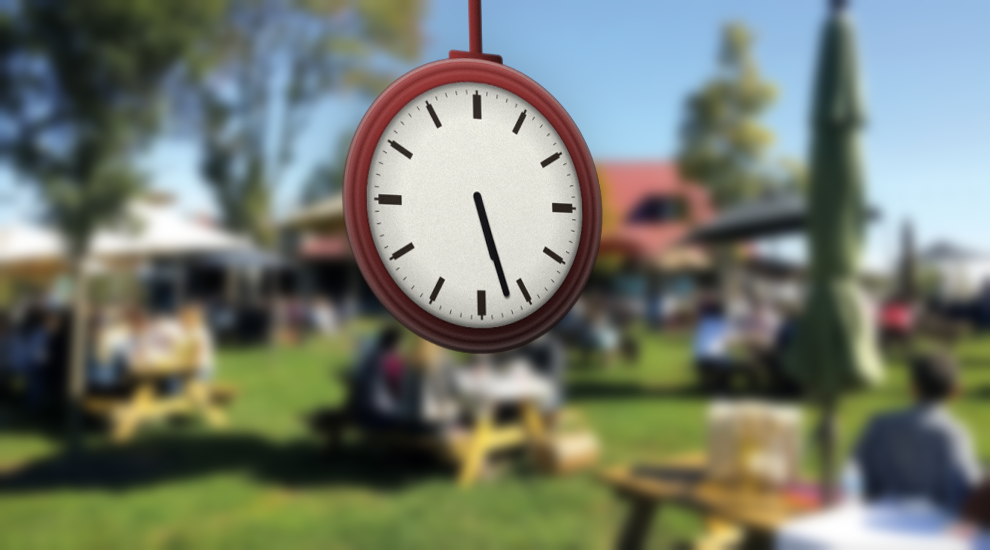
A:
5,27
